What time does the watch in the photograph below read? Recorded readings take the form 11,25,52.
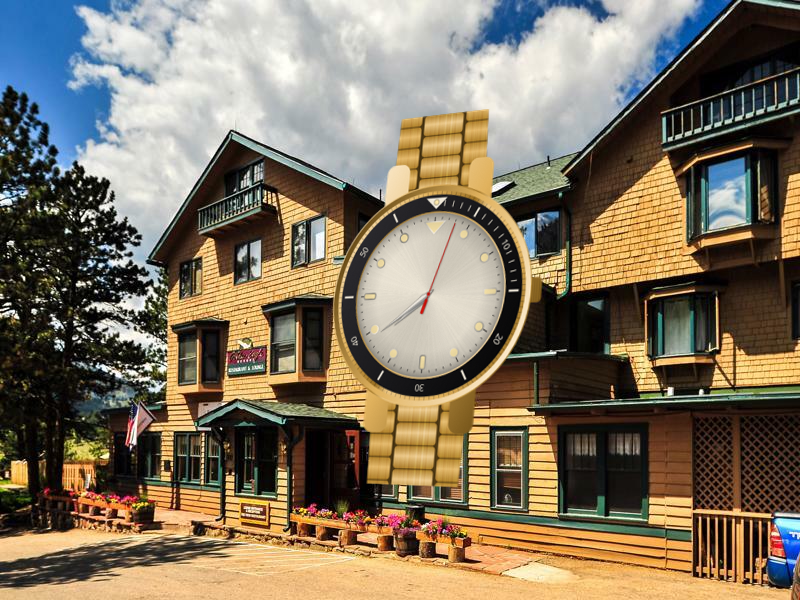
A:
7,39,03
